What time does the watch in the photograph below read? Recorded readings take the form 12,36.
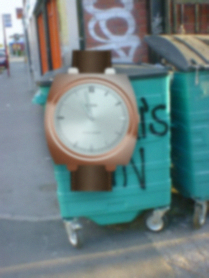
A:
10,58
